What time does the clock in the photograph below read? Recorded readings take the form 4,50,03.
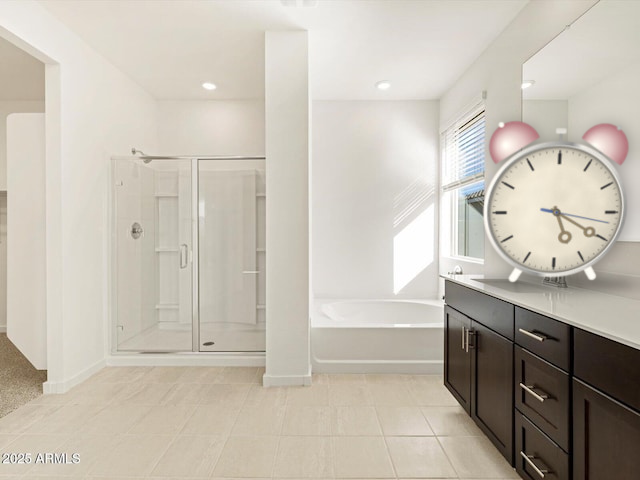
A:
5,20,17
